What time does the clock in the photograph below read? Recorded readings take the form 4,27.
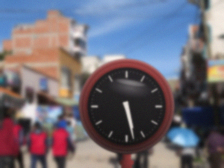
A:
5,28
